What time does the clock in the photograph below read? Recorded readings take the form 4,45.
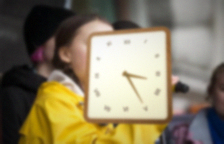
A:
3,25
